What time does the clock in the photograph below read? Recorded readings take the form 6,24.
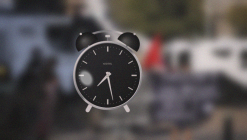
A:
7,28
